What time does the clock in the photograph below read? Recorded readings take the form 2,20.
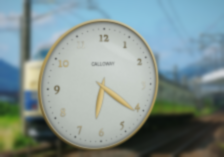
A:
6,21
